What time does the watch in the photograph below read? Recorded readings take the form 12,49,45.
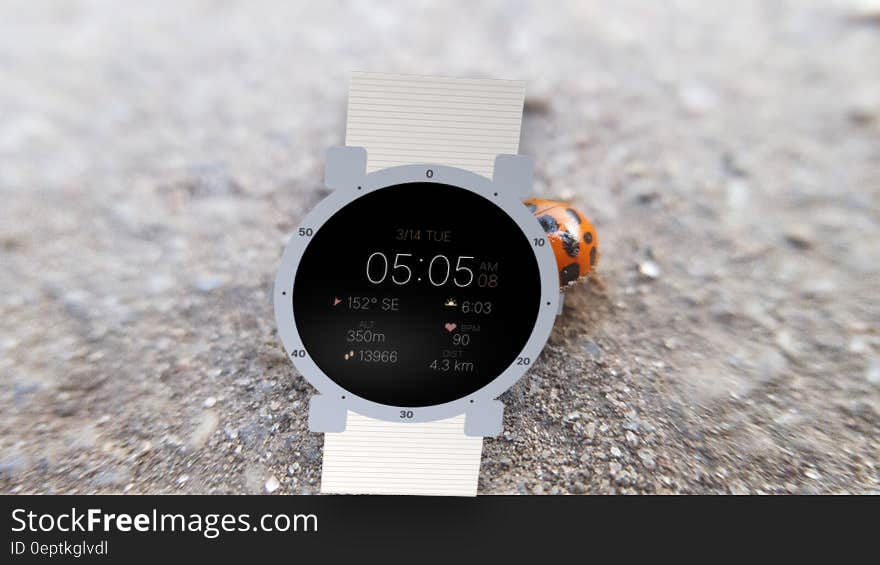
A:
5,05,08
